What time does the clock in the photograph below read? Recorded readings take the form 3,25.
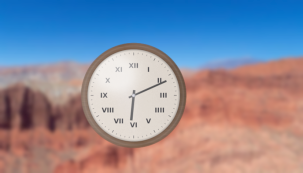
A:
6,11
